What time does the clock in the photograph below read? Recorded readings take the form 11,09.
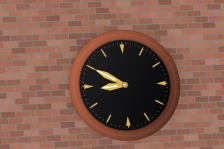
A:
8,50
